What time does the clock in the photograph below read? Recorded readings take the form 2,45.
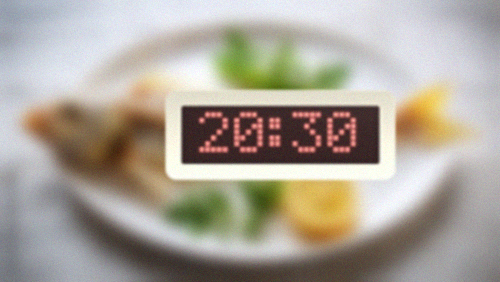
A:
20,30
